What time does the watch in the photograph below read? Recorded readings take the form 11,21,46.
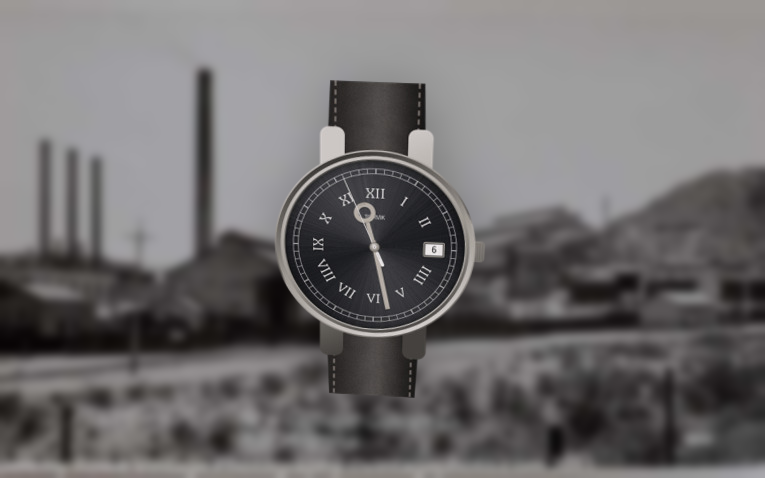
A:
11,27,56
